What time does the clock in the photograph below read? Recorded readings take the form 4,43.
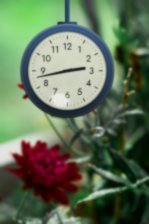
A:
2,43
